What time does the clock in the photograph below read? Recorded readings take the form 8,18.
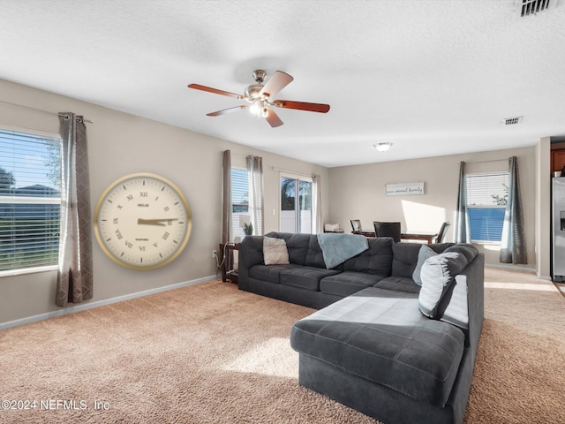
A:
3,14
